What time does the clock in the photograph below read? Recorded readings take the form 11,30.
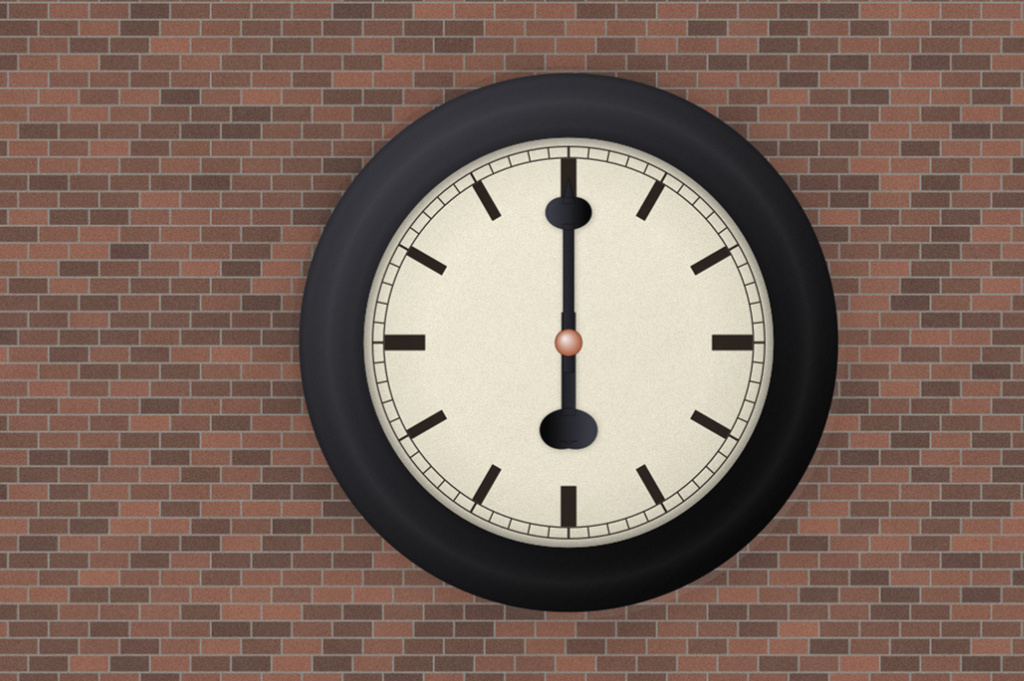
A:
6,00
